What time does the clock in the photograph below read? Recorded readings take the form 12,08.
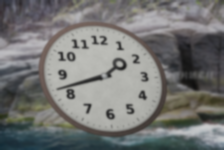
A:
1,42
